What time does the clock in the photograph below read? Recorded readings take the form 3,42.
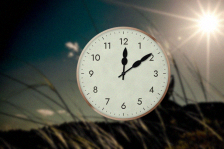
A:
12,09
